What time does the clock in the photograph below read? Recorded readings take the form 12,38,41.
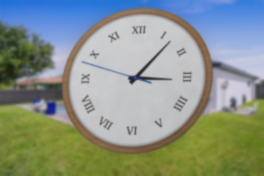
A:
3,06,48
